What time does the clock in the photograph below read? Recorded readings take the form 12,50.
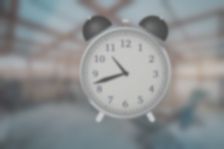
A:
10,42
